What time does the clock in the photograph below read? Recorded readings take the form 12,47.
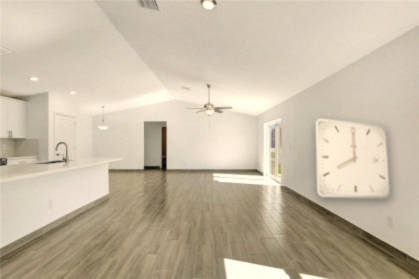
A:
8,00
